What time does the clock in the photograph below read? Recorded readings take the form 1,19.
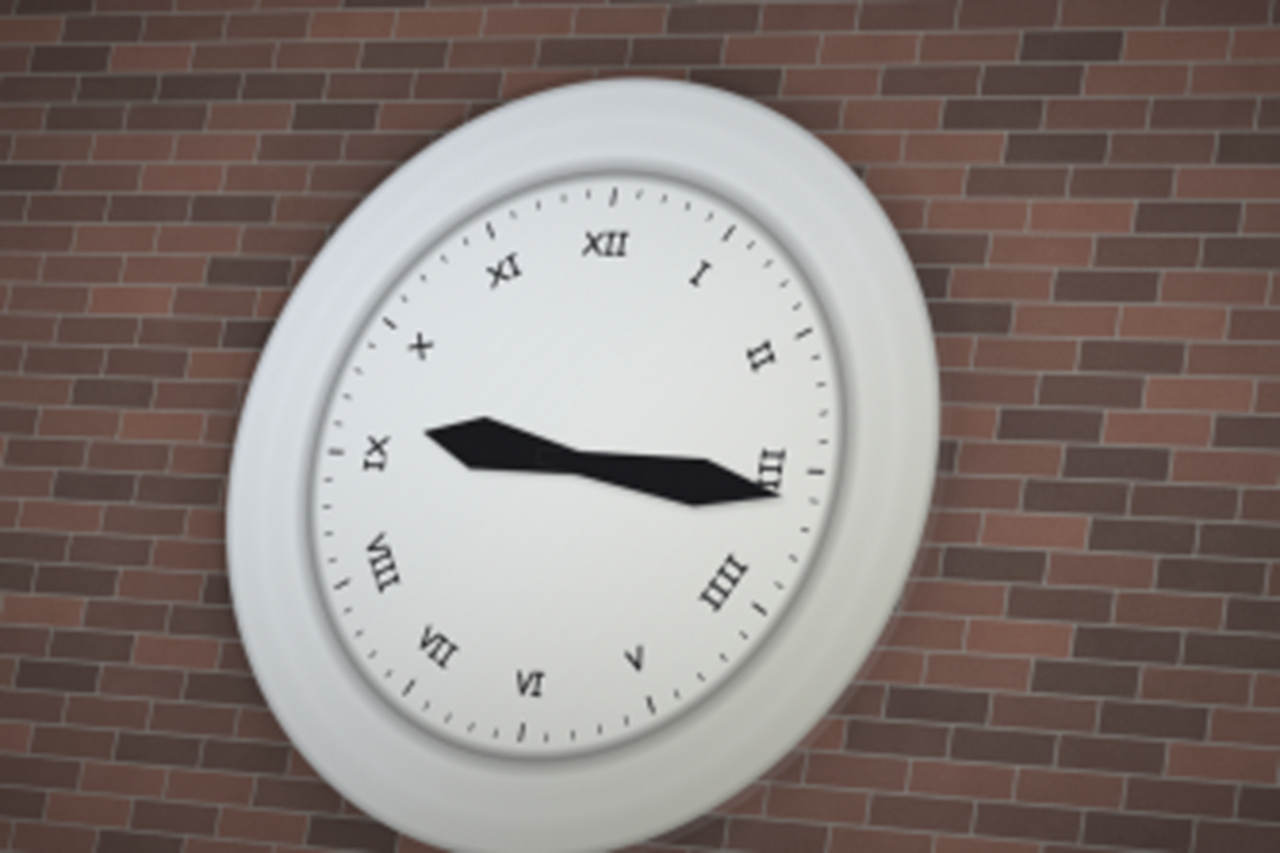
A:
9,16
